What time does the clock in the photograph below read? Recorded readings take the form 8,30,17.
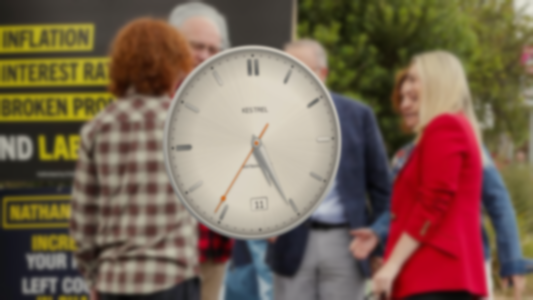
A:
5,25,36
